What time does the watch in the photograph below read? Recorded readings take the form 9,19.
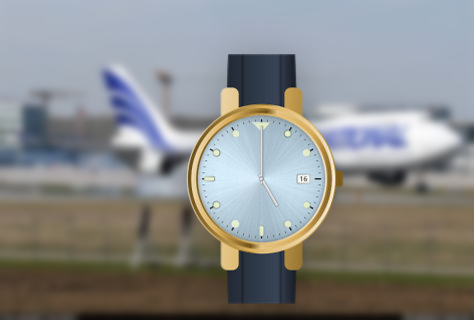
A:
5,00
